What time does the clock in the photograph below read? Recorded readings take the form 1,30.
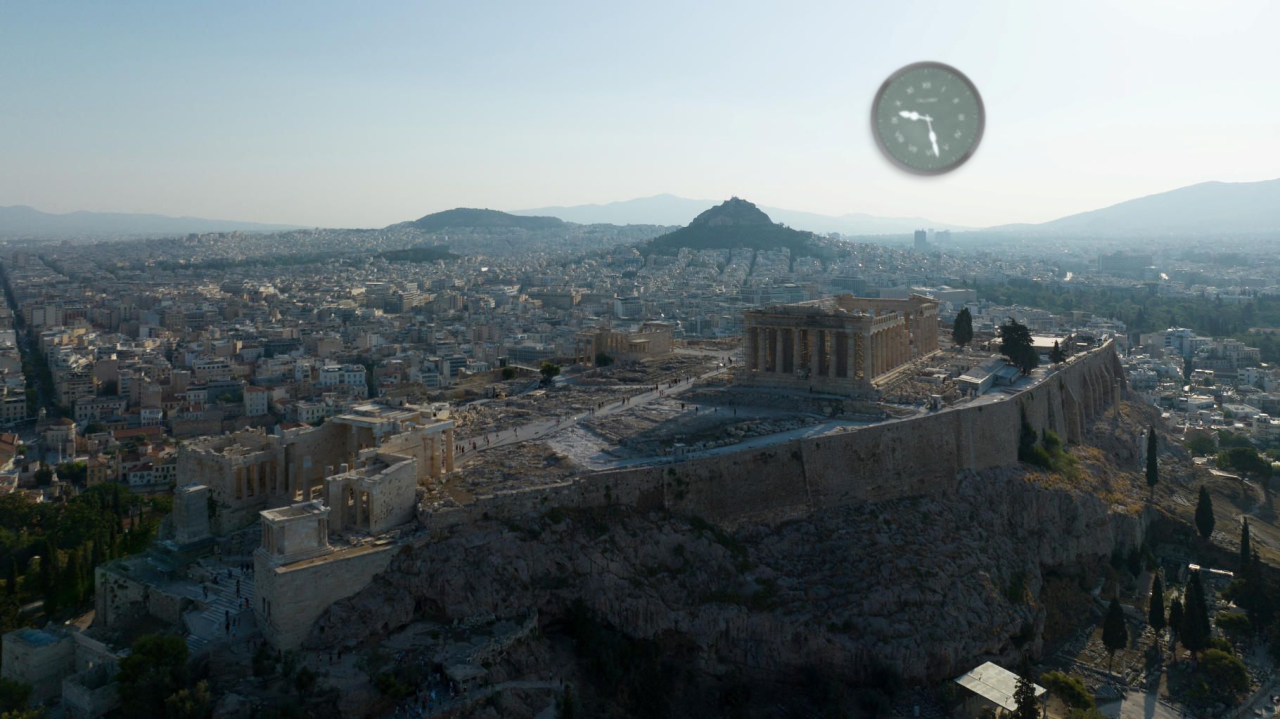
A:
9,28
